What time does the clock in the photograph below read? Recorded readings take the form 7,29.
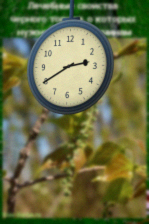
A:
2,40
